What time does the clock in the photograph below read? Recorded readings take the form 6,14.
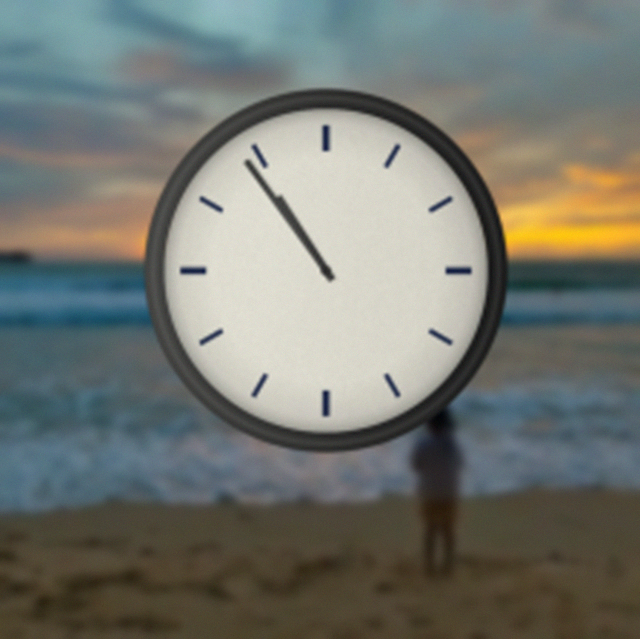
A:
10,54
